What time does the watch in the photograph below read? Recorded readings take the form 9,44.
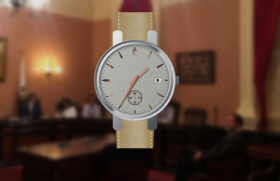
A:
1,35
